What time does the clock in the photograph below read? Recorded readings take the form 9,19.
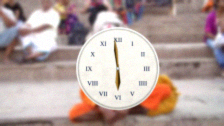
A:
5,59
